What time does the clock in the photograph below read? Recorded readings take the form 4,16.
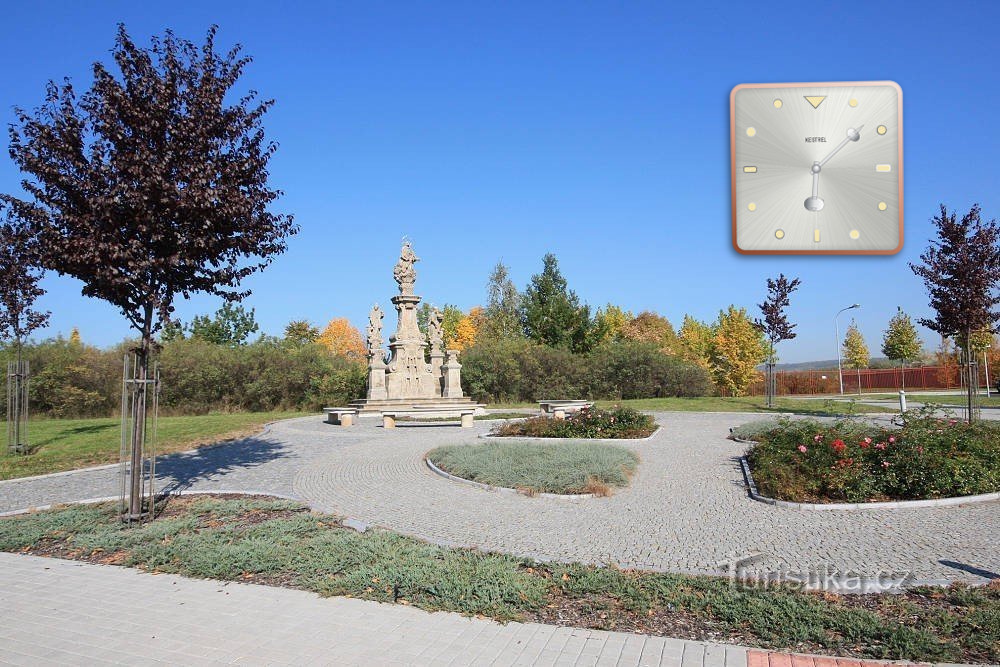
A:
6,08
